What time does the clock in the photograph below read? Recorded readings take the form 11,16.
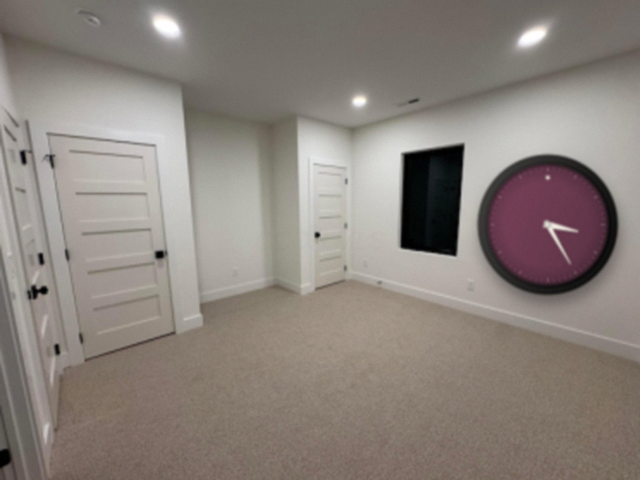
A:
3,25
